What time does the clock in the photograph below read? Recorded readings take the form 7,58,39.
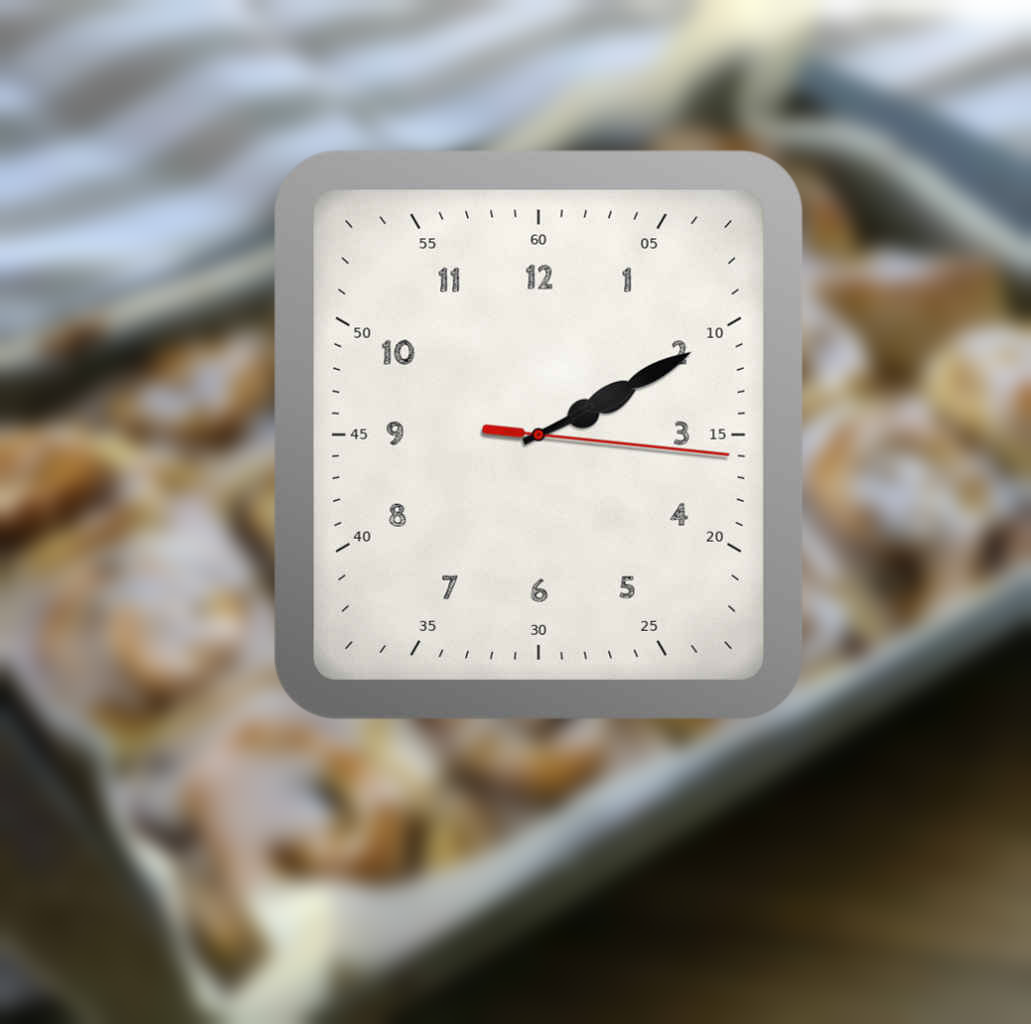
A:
2,10,16
